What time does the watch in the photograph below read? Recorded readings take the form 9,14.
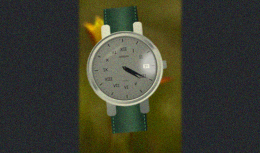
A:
4,20
